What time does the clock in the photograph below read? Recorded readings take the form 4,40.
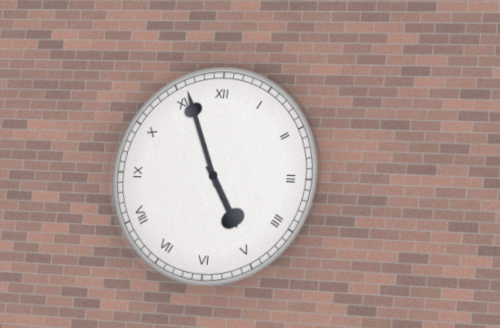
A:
4,56
